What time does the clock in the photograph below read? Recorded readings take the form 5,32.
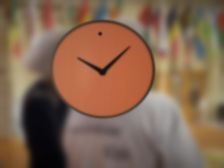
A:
10,08
